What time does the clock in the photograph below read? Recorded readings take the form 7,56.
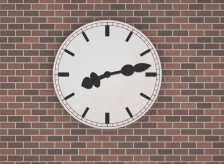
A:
8,13
